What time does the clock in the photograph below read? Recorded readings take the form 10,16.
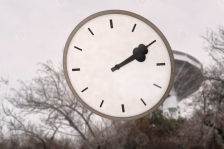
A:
2,10
